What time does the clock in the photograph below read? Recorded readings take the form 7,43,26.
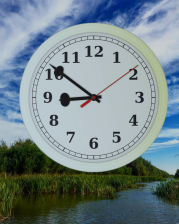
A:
8,51,09
